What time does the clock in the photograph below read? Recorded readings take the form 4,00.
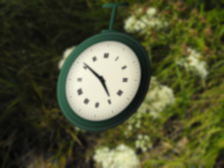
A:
4,51
